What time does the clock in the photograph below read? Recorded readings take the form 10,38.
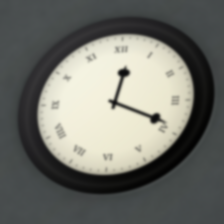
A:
12,19
